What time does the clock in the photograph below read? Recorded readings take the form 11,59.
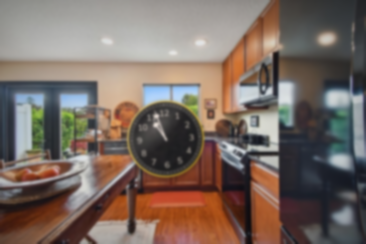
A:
10,57
